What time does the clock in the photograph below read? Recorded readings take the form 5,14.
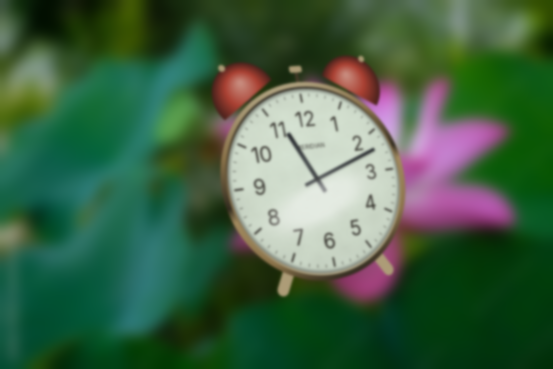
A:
11,12
